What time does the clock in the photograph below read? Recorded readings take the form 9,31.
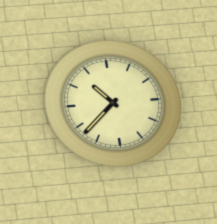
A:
10,38
